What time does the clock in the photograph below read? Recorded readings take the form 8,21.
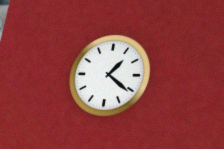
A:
1,21
